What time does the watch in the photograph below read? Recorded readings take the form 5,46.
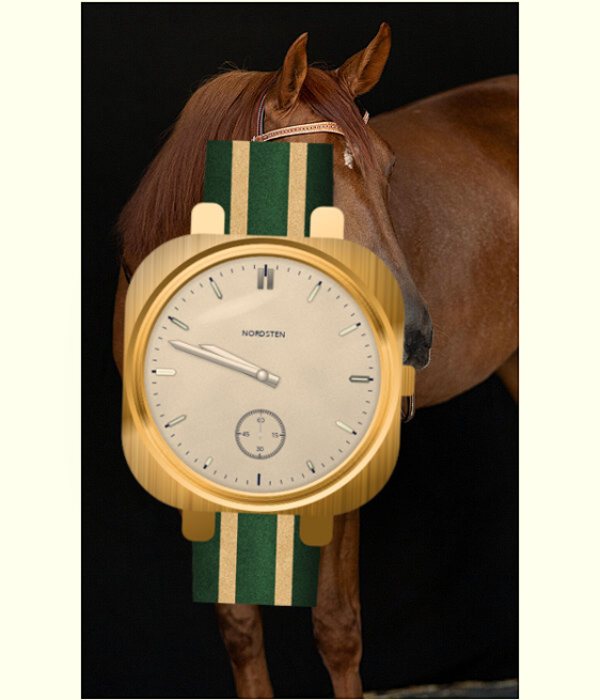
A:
9,48
